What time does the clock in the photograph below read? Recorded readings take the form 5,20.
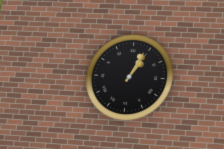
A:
1,04
